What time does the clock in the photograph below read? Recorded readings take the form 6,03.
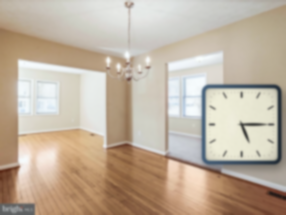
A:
5,15
